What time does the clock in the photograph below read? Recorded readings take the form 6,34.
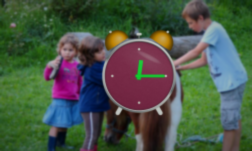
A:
12,15
